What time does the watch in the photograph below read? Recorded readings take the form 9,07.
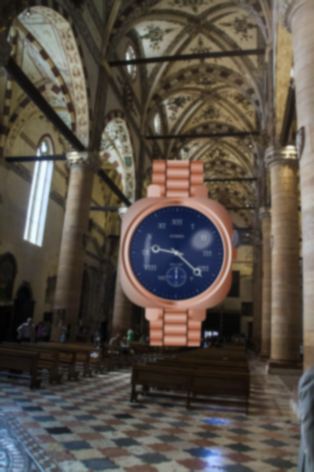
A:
9,22
